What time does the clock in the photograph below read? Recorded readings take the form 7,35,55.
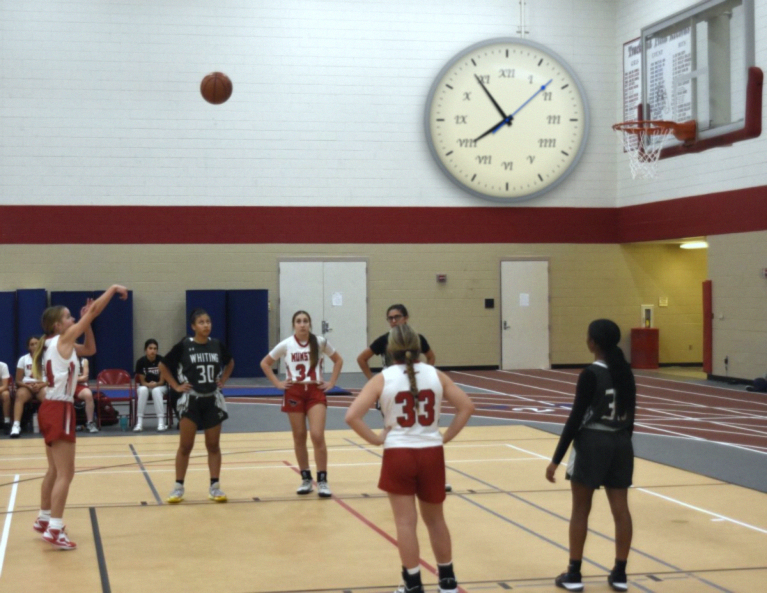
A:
7,54,08
